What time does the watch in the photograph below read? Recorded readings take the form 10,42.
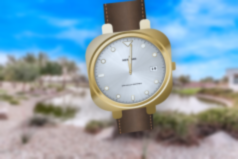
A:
12,01
